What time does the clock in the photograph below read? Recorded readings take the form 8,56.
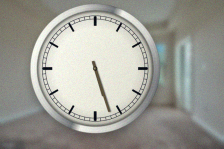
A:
5,27
